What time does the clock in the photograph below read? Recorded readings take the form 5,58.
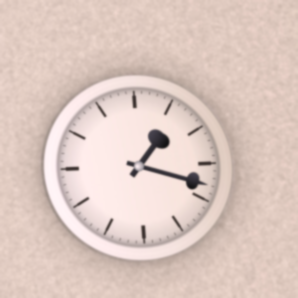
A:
1,18
